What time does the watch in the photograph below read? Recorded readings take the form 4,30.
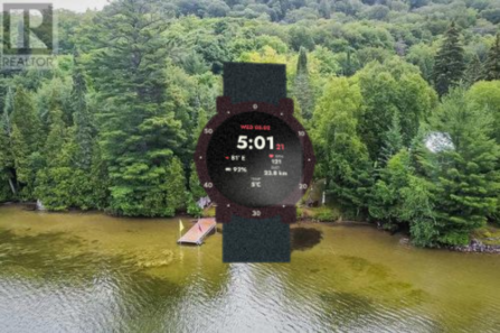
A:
5,01
